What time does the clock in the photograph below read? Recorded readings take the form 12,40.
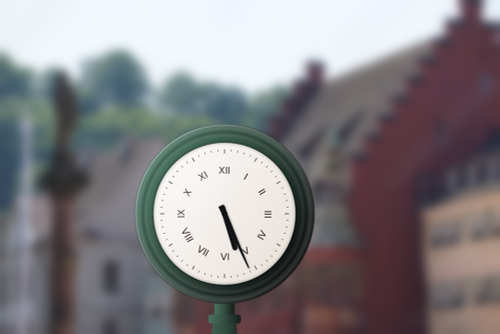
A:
5,26
